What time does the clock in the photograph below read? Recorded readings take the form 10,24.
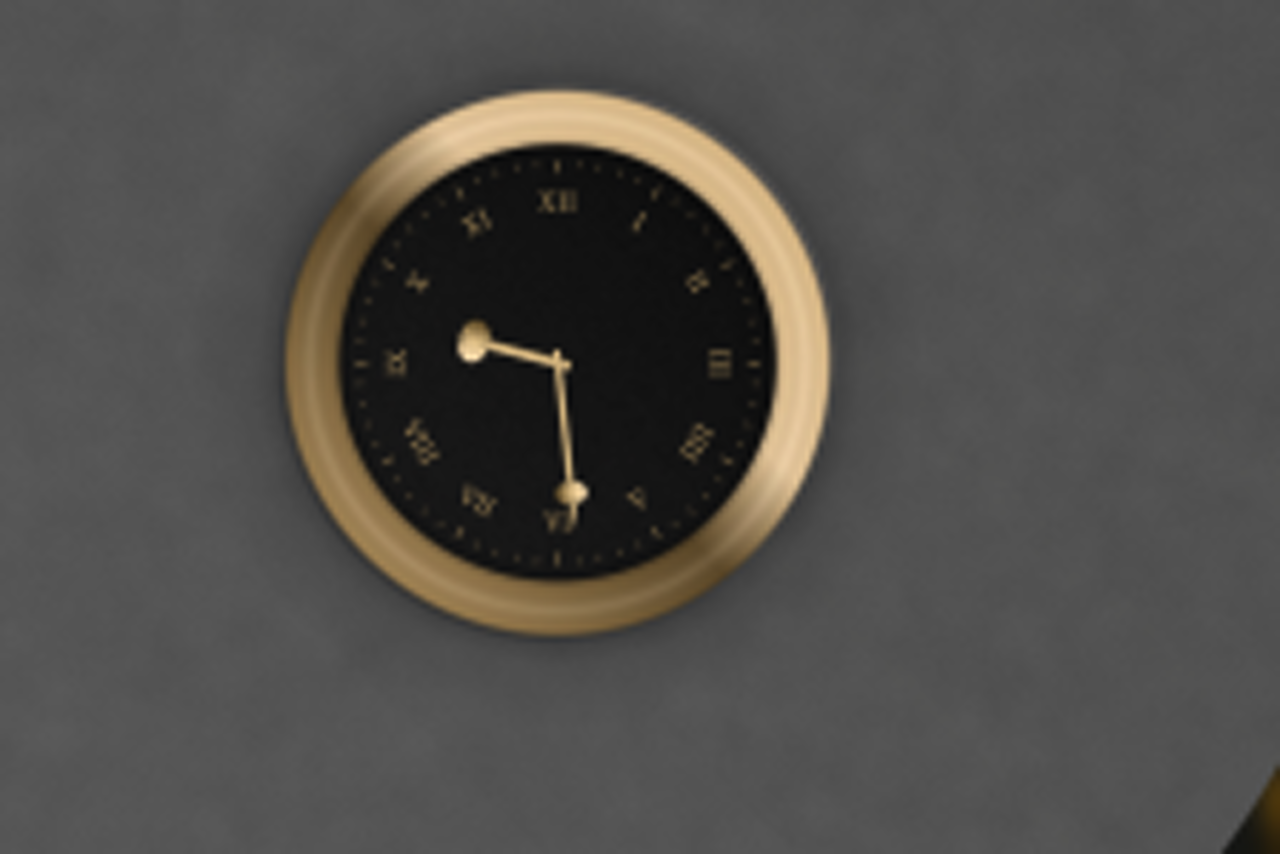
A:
9,29
